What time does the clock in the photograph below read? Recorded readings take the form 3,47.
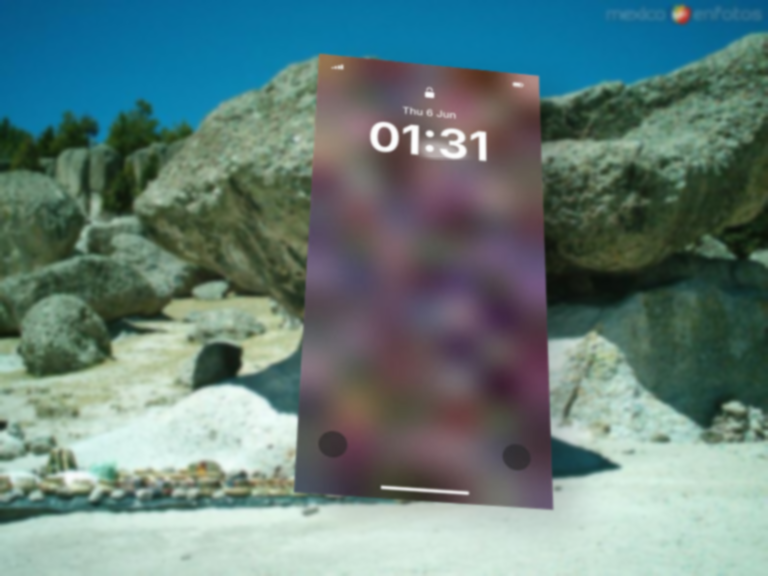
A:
1,31
